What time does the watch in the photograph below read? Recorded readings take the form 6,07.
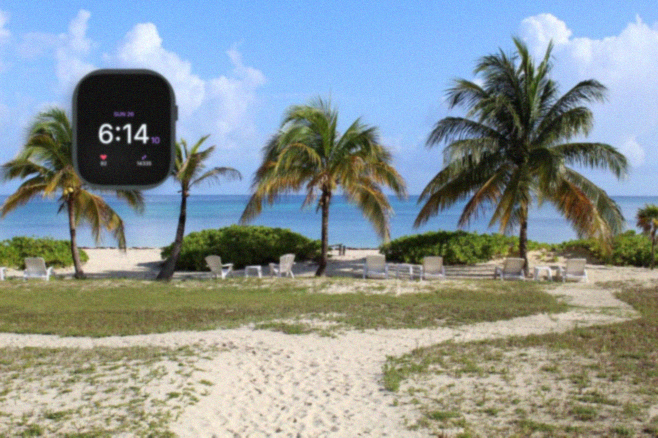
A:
6,14
